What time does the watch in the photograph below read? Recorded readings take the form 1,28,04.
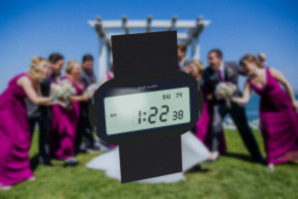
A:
1,22,38
